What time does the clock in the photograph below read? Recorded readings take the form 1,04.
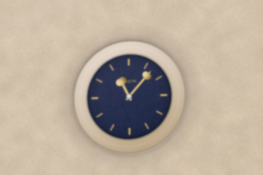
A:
11,07
